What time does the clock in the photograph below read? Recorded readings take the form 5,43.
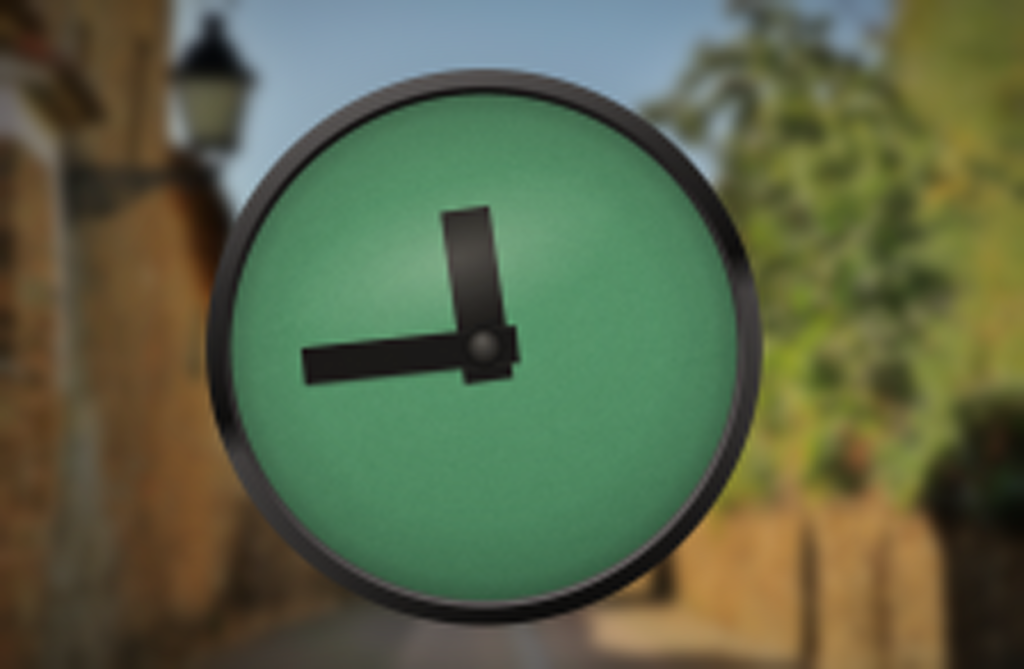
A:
11,44
